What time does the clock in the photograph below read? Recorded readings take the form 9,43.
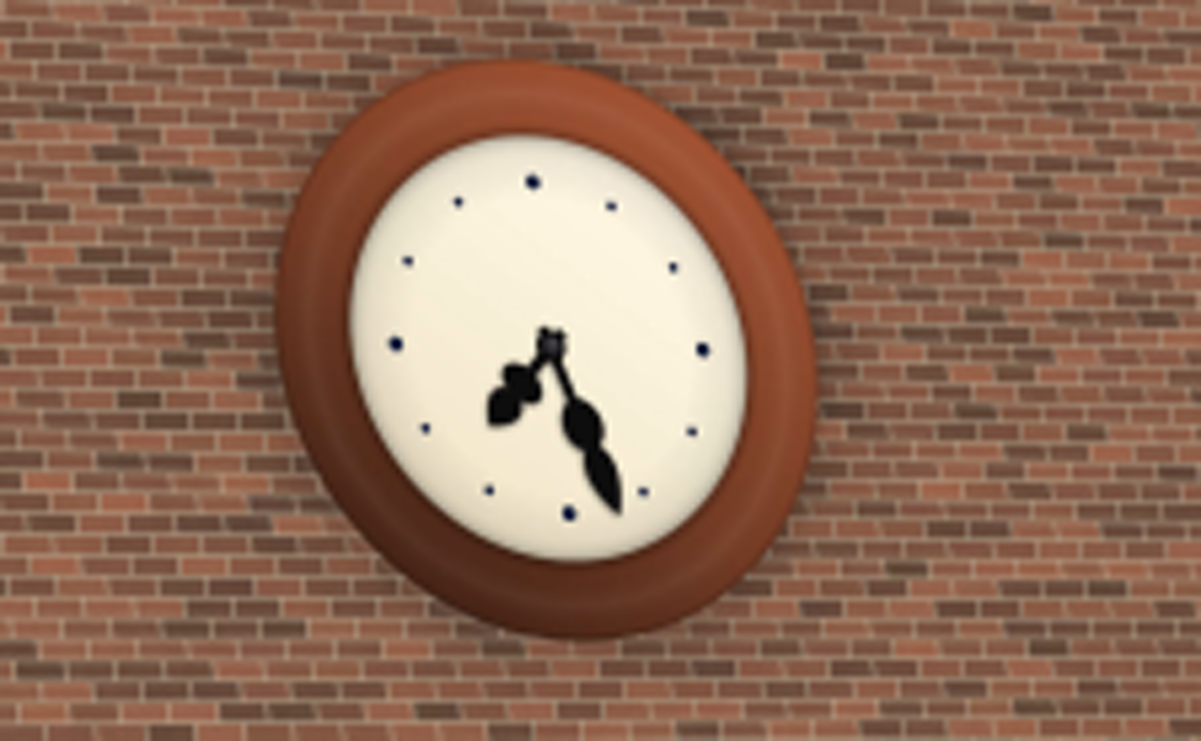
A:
7,27
